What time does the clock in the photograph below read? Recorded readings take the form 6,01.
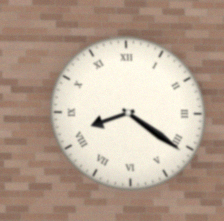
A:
8,21
